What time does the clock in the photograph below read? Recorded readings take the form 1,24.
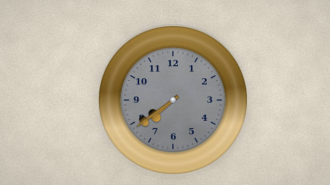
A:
7,39
